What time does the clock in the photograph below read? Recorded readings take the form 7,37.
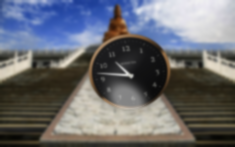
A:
10,47
